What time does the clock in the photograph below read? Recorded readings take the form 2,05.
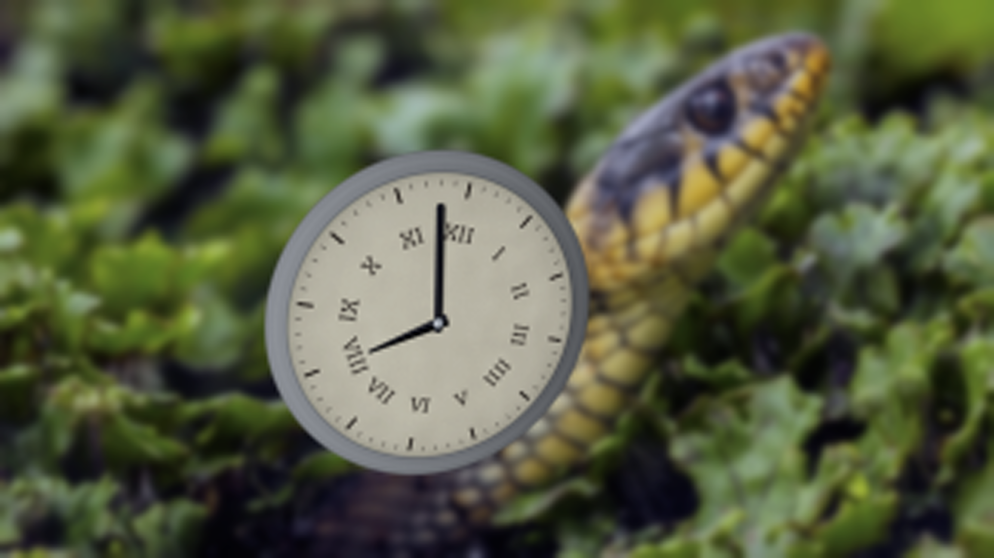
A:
7,58
